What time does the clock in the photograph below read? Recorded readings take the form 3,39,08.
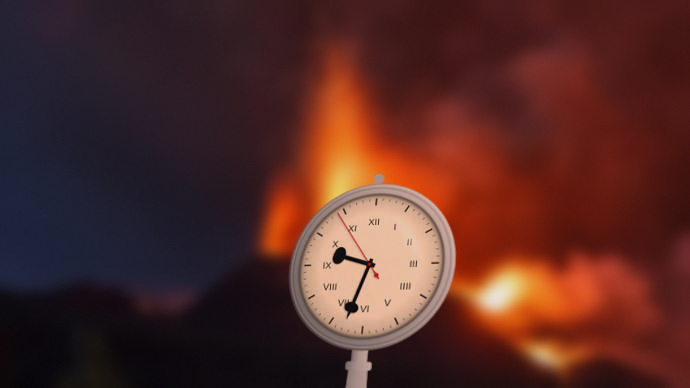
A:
9,32,54
